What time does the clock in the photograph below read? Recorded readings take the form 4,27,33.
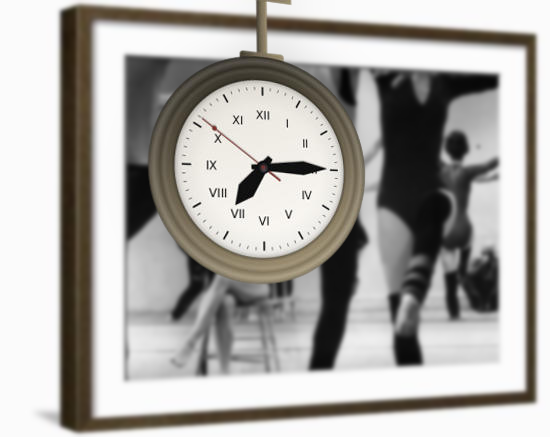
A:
7,14,51
